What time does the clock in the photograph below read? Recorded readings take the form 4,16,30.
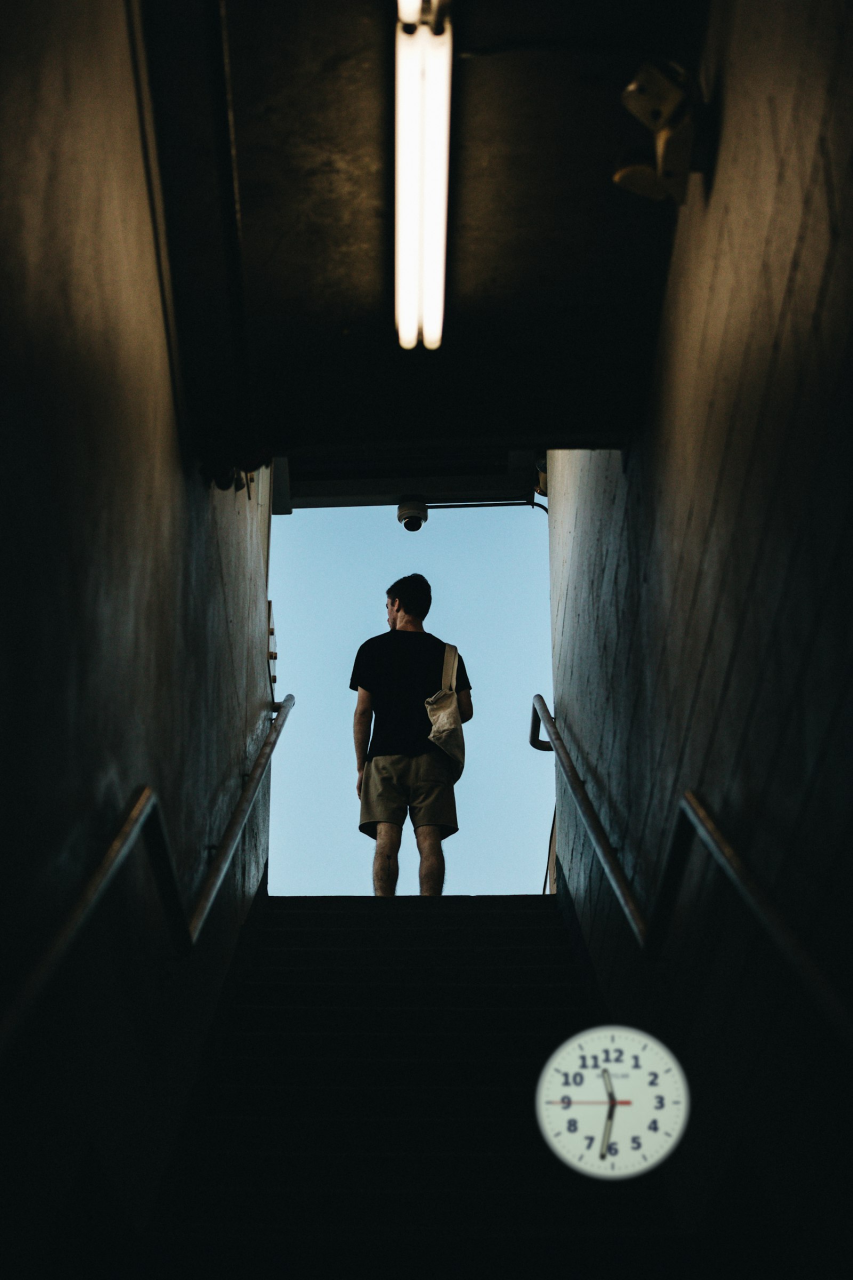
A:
11,31,45
